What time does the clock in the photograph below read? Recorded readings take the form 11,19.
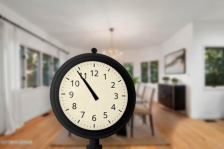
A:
10,54
